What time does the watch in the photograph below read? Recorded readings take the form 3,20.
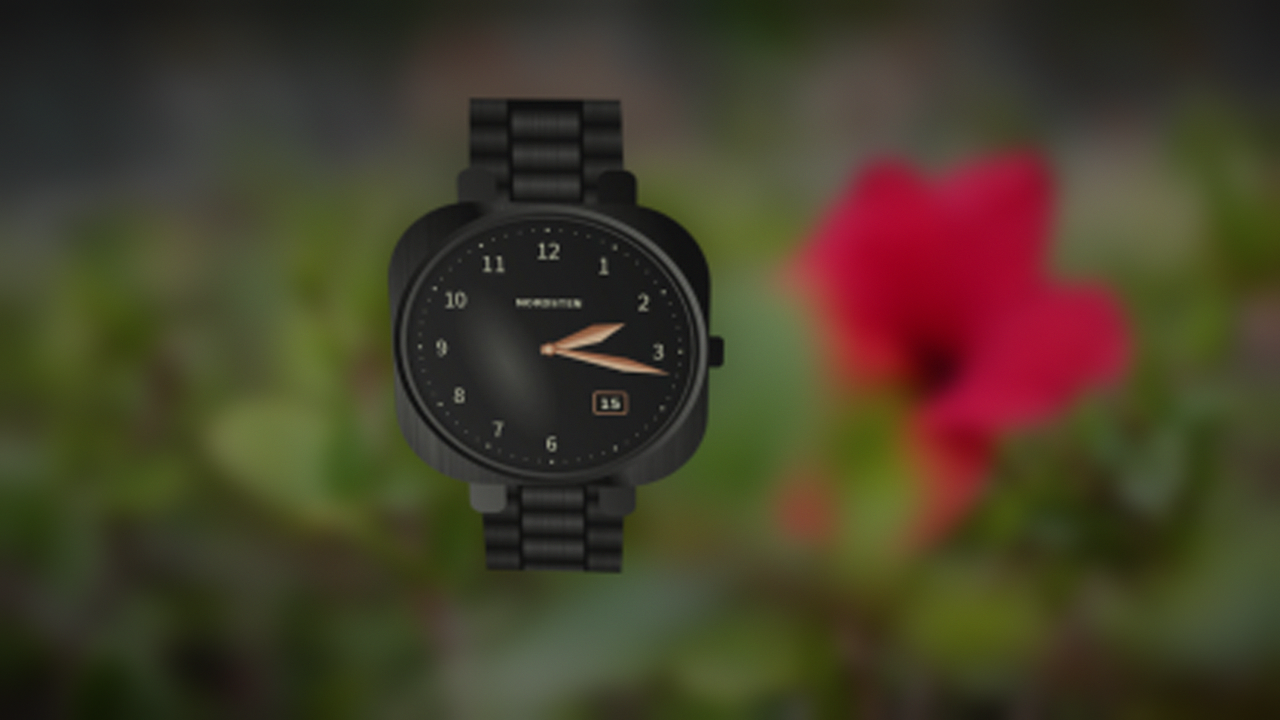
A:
2,17
